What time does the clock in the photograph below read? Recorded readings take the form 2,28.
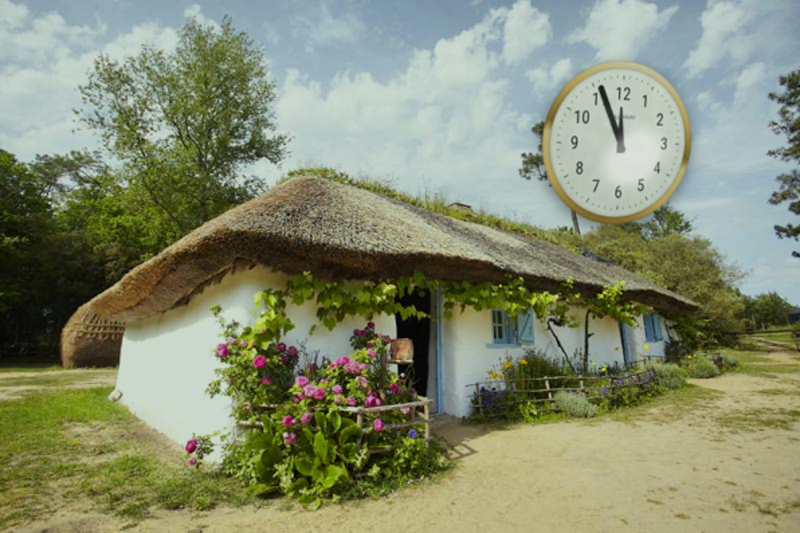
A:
11,56
